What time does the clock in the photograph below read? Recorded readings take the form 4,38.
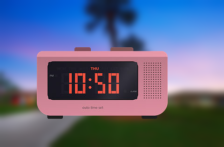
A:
10,50
